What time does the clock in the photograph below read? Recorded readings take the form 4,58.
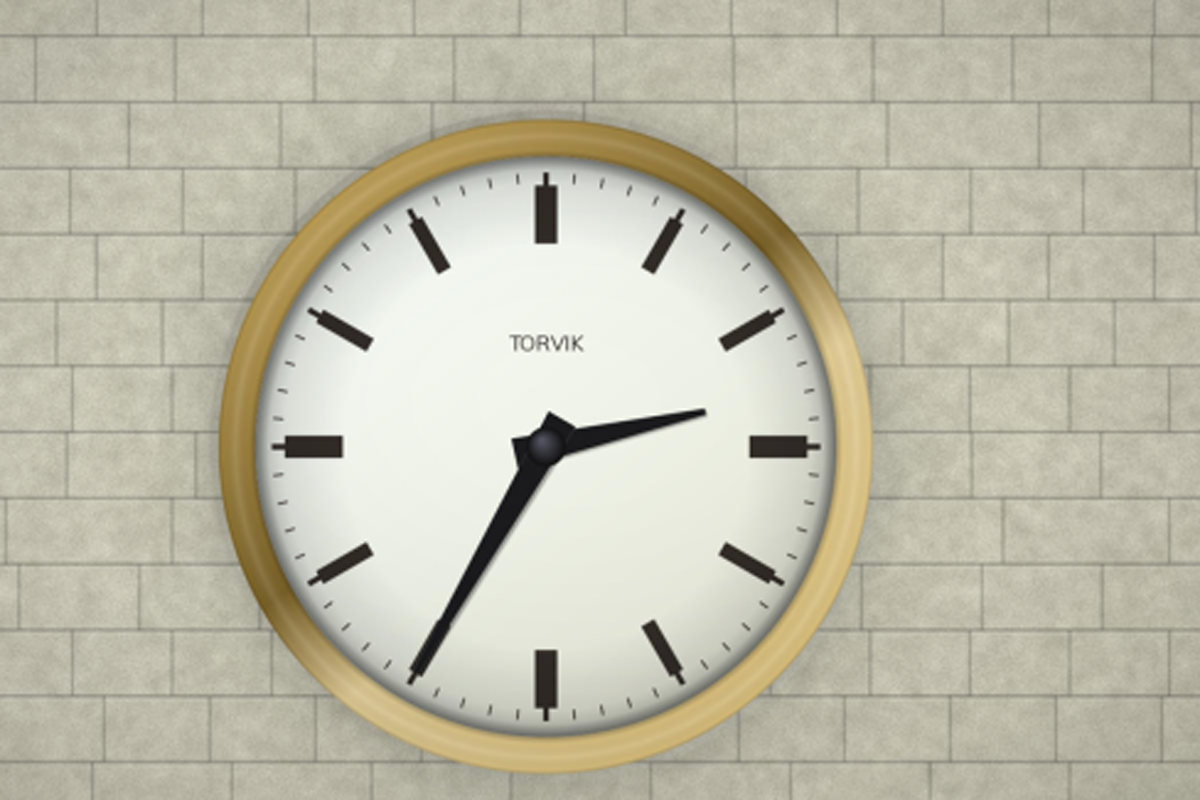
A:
2,35
